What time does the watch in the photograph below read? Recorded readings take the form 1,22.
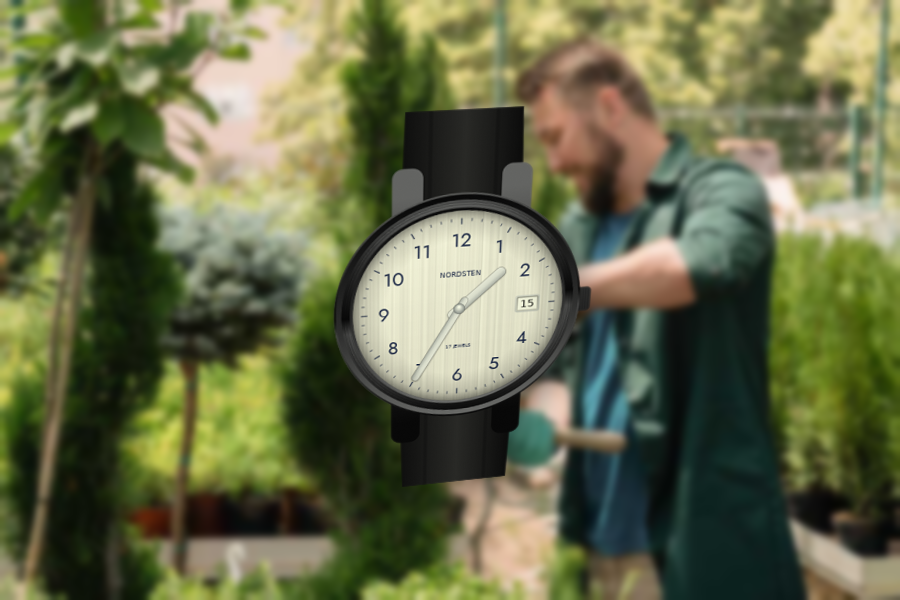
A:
1,35
